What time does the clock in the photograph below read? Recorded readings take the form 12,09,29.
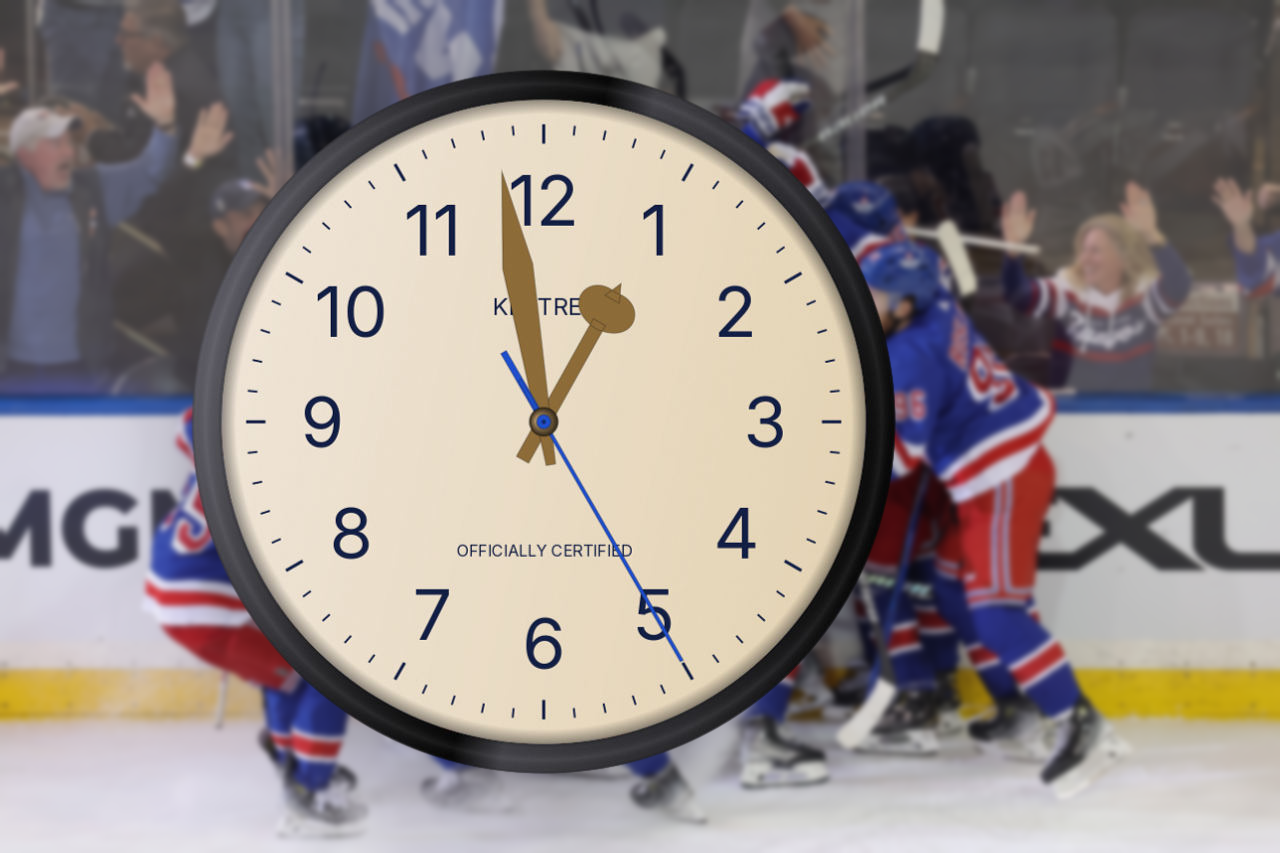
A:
12,58,25
